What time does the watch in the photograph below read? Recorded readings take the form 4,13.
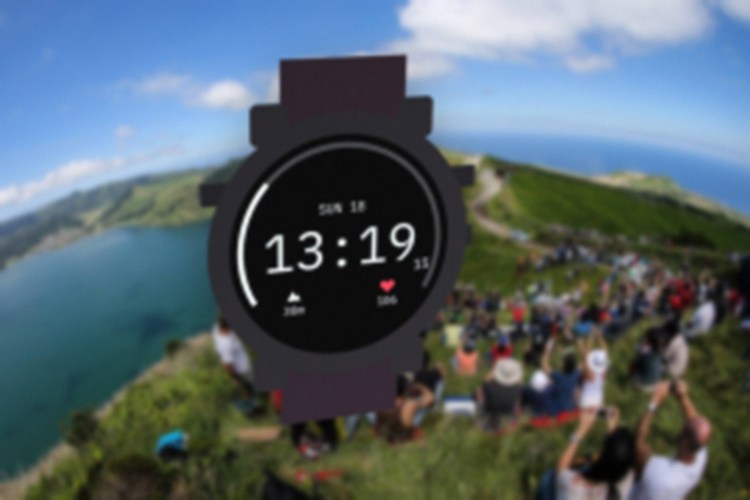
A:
13,19
